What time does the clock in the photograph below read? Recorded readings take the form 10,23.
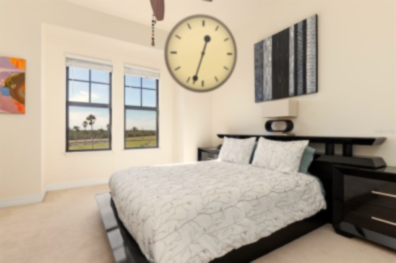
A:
12,33
